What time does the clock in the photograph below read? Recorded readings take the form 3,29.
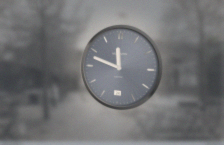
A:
11,48
